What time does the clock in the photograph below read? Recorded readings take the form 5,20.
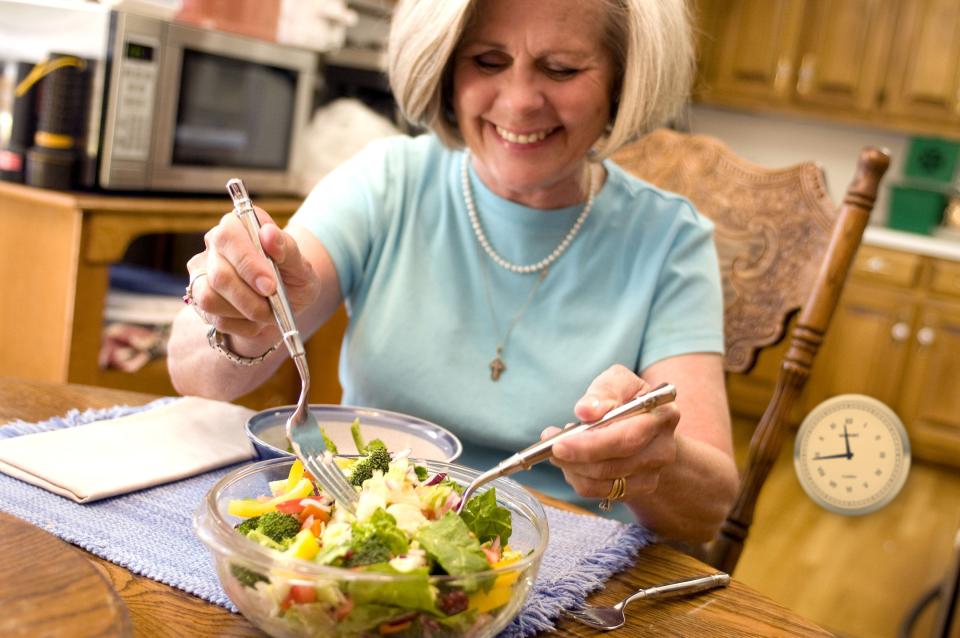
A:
11,44
